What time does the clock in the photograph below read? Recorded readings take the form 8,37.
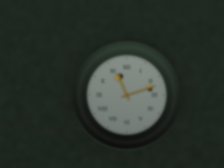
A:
11,12
